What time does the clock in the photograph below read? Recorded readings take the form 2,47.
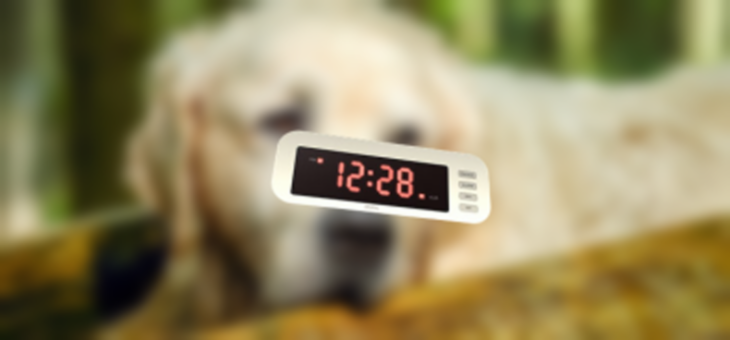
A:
12,28
